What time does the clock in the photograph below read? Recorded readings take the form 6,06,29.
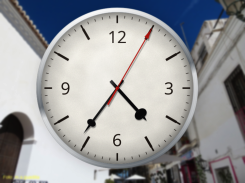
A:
4,36,05
